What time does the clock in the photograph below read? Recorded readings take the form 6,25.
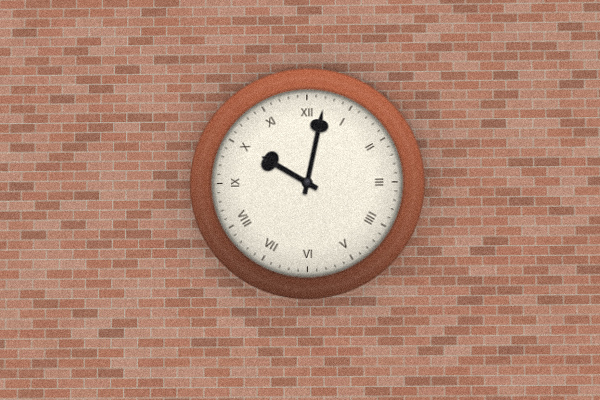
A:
10,02
